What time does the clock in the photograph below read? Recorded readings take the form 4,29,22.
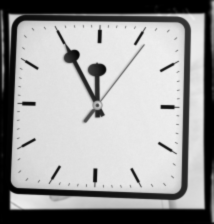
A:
11,55,06
